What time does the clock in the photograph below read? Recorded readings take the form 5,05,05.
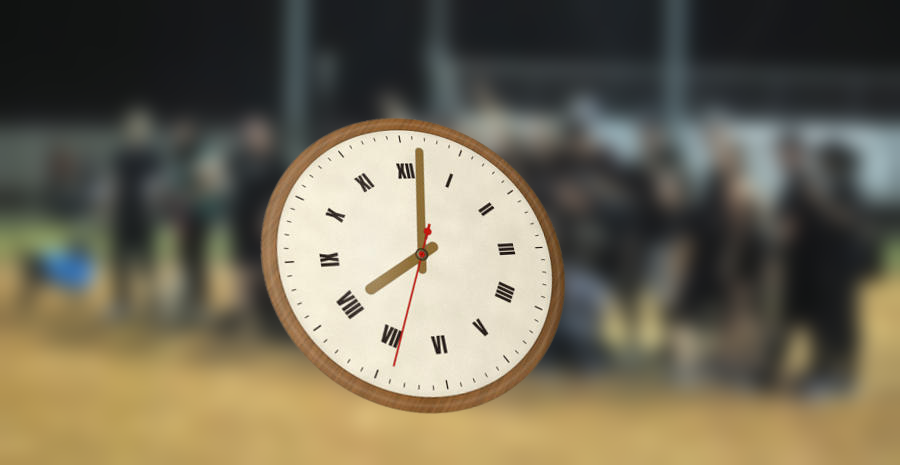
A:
8,01,34
